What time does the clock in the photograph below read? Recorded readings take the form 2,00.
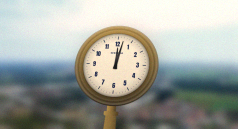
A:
12,02
